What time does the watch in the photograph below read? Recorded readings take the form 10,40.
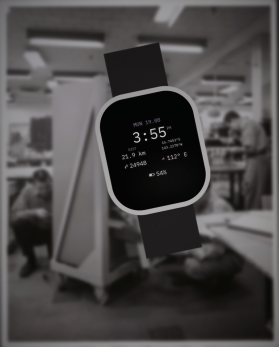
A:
3,55
